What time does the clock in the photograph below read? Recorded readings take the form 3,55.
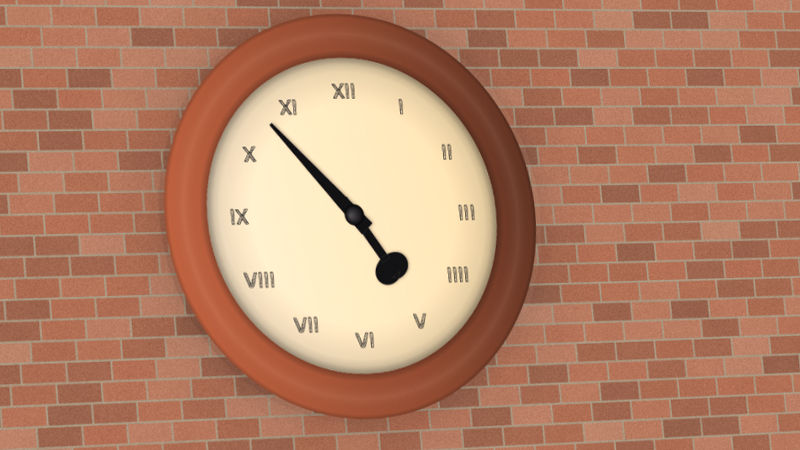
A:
4,53
